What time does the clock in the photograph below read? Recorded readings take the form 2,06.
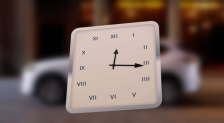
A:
12,16
